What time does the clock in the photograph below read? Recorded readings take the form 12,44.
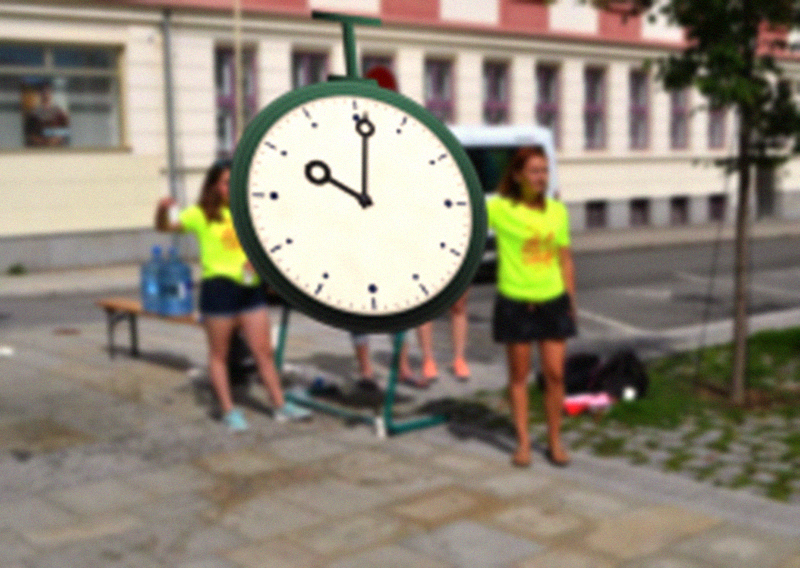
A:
10,01
